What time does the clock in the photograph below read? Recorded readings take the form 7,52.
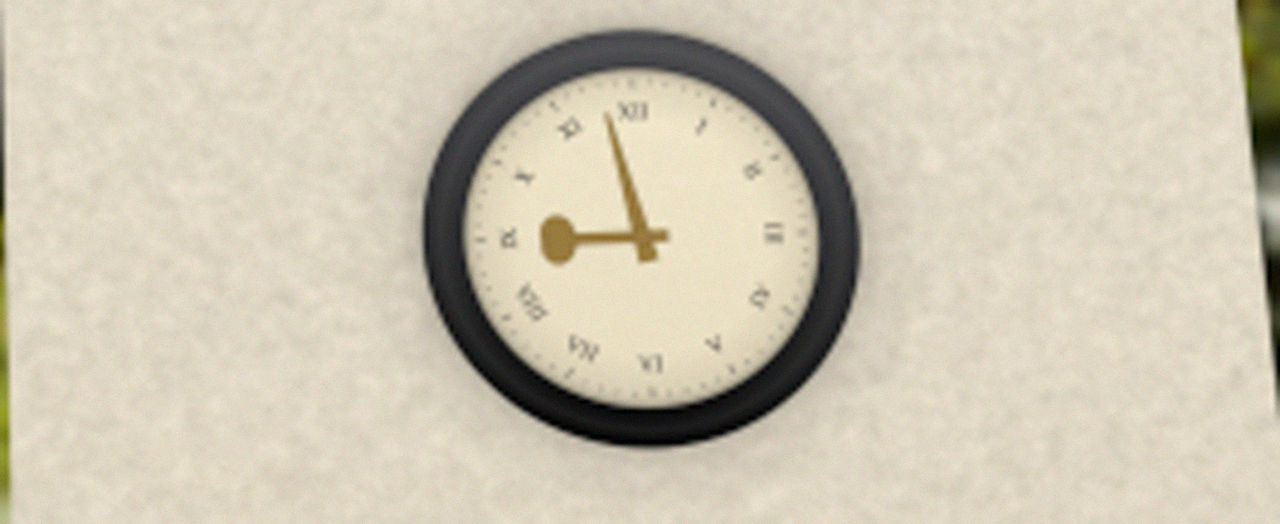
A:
8,58
